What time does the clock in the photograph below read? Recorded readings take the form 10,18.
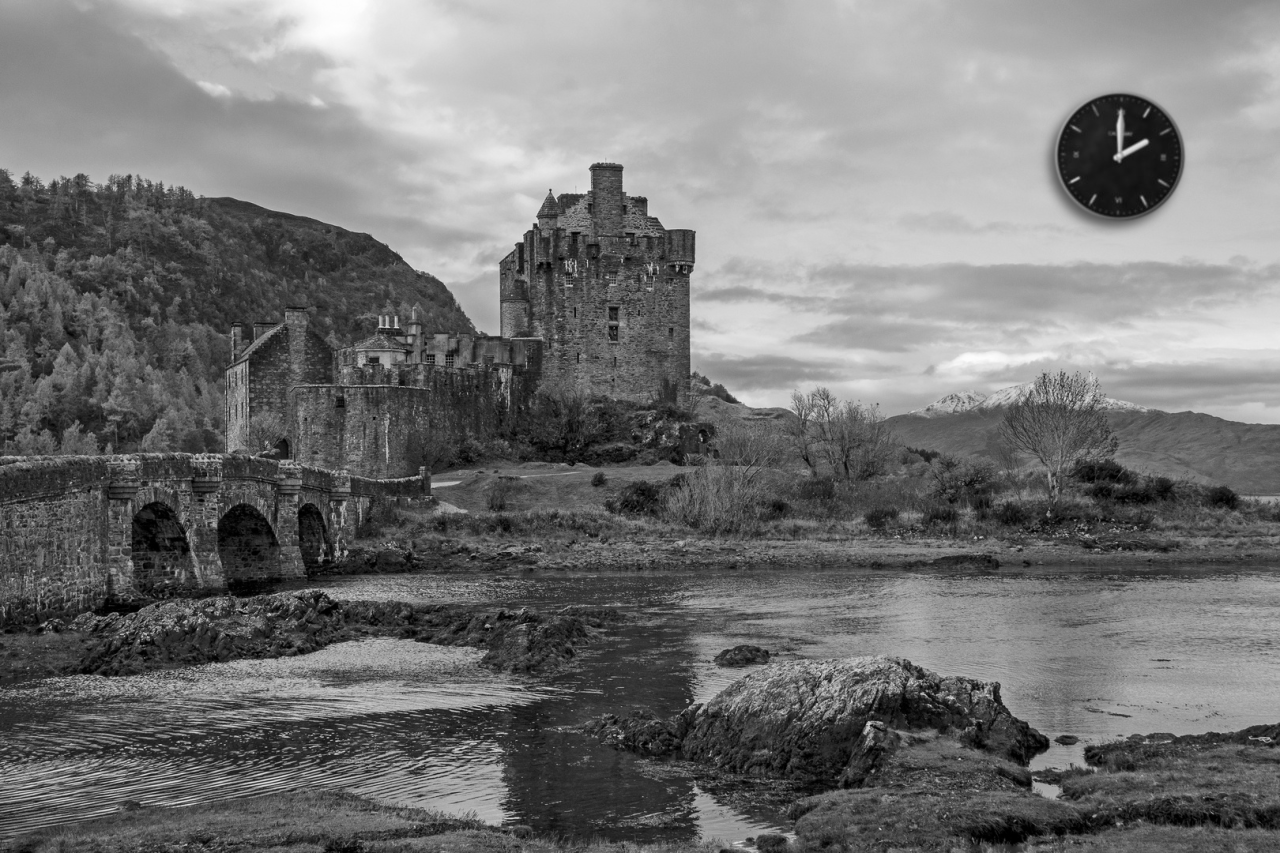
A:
2,00
